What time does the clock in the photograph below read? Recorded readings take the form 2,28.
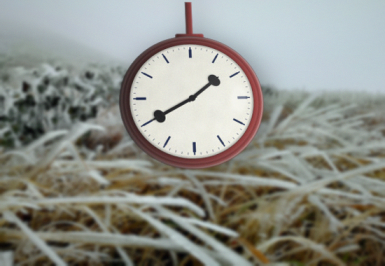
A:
1,40
